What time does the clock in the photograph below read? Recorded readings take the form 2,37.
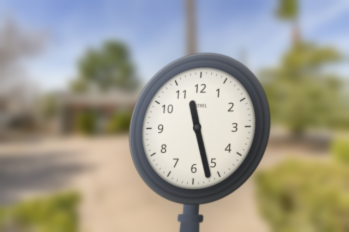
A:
11,27
